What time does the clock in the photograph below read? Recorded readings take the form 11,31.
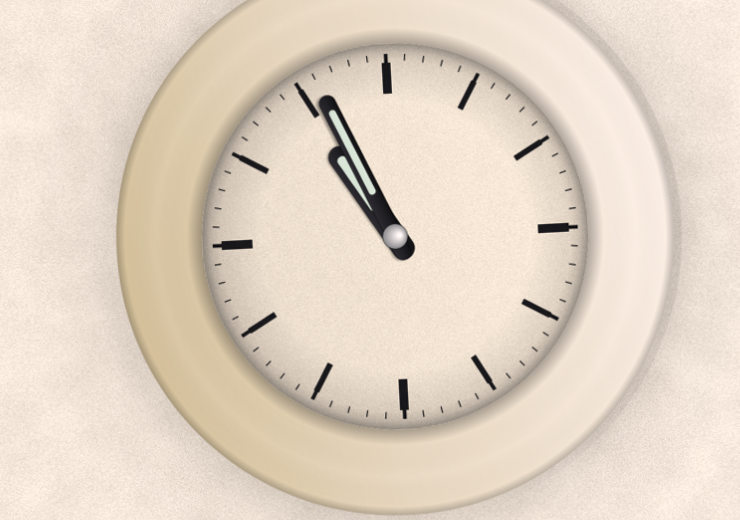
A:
10,56
